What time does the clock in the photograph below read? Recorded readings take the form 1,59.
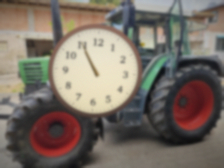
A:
10,55
